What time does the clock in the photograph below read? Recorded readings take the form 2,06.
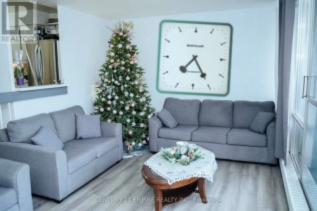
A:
7,25
